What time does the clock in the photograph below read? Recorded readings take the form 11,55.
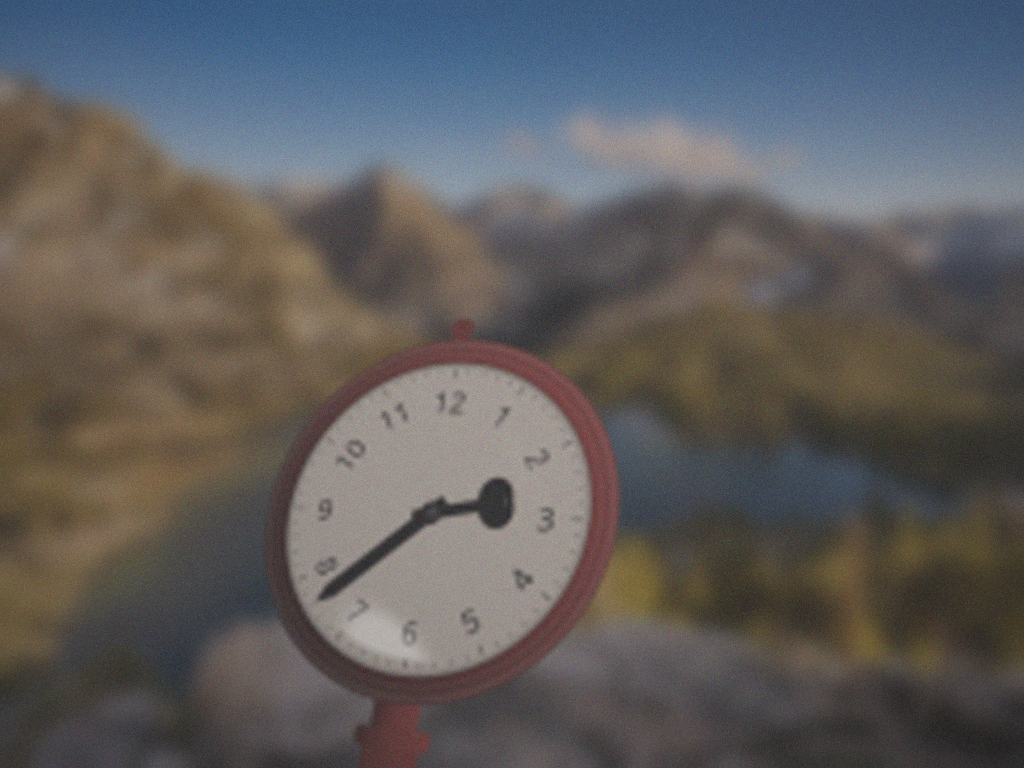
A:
2,38
